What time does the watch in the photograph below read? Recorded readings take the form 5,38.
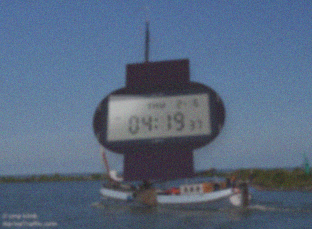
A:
4,19
